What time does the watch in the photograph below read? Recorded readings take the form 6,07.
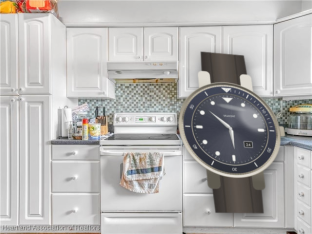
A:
5,52
